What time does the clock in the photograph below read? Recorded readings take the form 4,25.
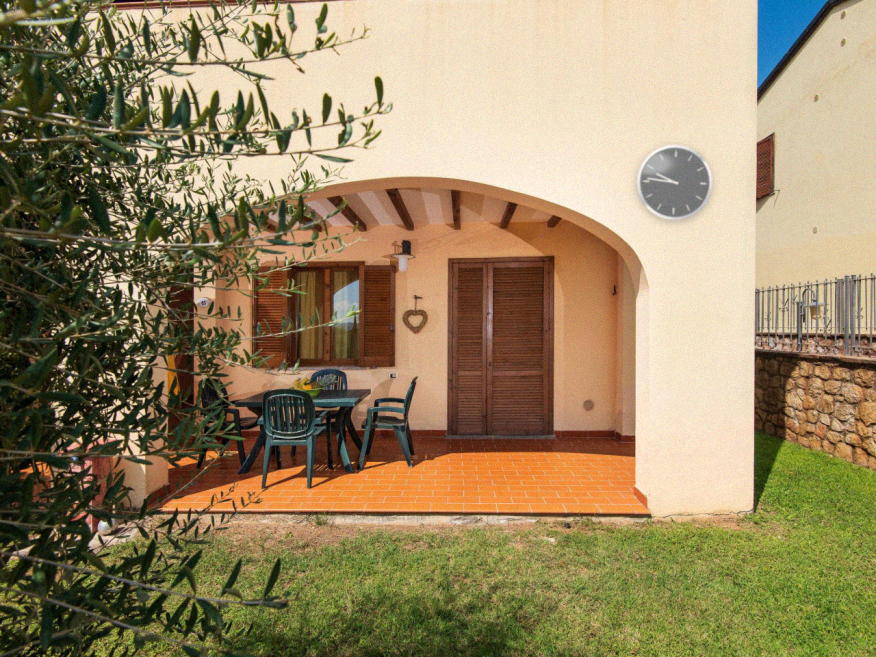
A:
9,46
